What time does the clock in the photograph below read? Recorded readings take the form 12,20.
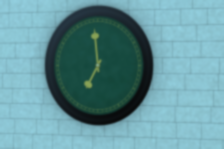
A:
6,59
